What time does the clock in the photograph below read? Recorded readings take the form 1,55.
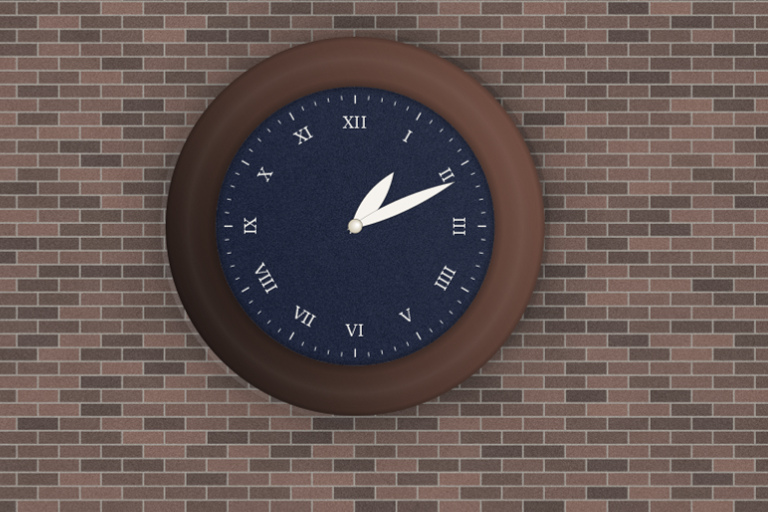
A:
1,11
